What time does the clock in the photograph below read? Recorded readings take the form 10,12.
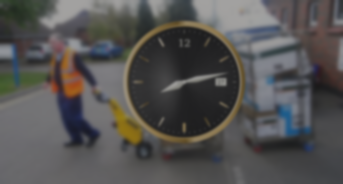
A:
8,13
